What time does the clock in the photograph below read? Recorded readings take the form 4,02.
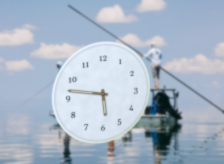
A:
5,47
